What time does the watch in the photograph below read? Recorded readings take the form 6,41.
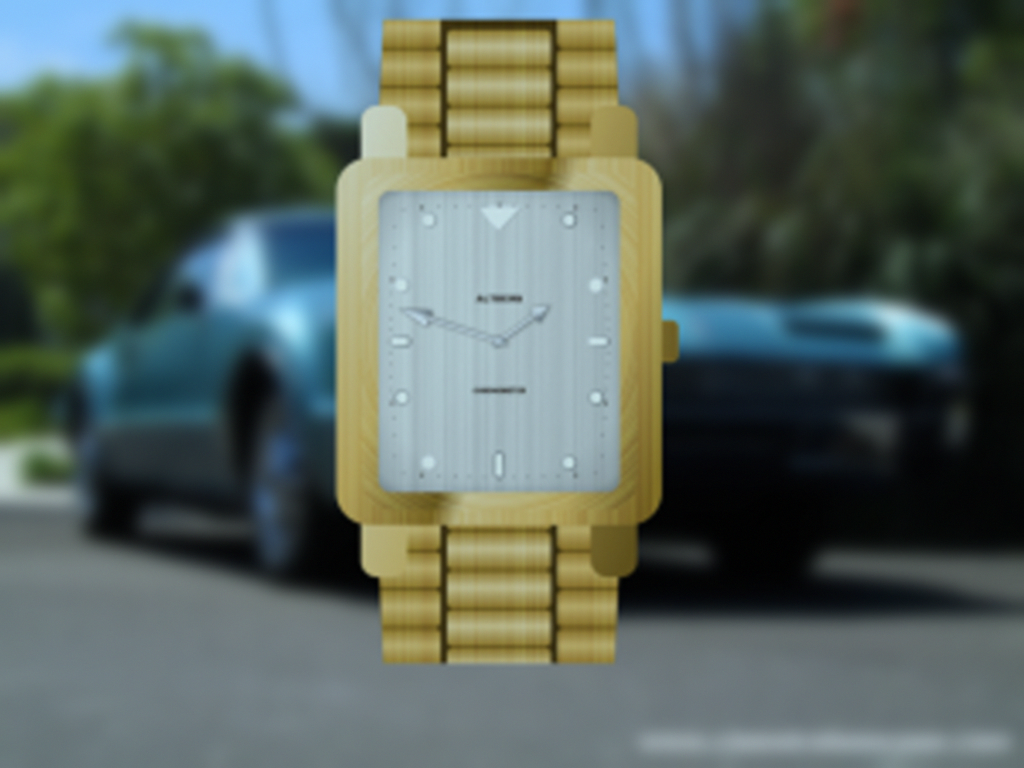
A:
1,48
